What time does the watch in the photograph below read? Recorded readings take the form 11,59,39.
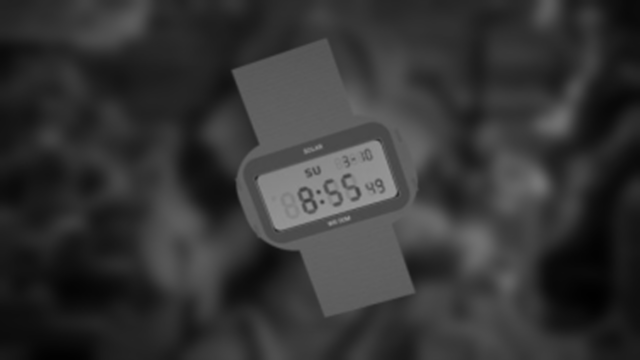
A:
8,55,49
